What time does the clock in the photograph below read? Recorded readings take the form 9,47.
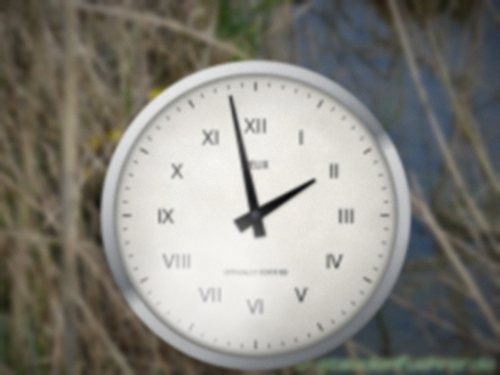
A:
1,58
